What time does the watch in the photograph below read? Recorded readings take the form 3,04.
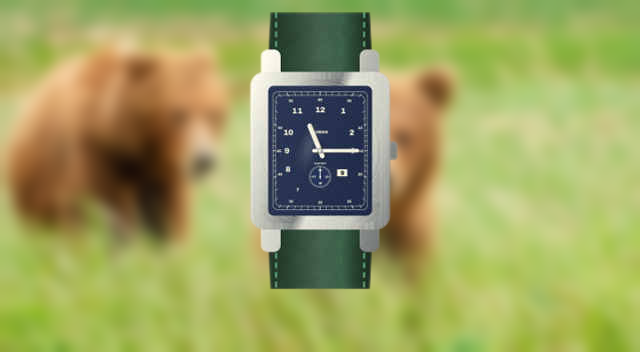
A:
11,15
